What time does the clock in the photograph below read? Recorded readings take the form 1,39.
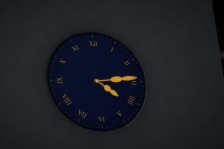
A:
4,14
